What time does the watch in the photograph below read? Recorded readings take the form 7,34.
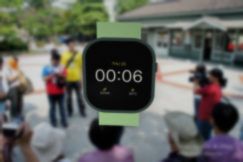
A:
0,06
